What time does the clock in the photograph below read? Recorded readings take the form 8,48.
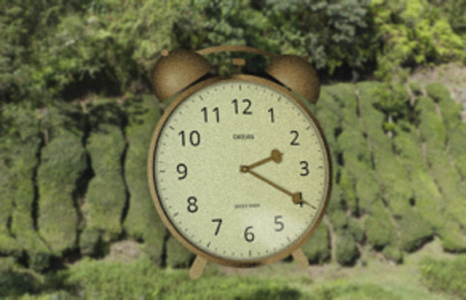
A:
2,20
